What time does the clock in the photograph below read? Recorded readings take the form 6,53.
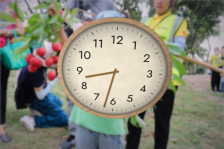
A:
8,32
